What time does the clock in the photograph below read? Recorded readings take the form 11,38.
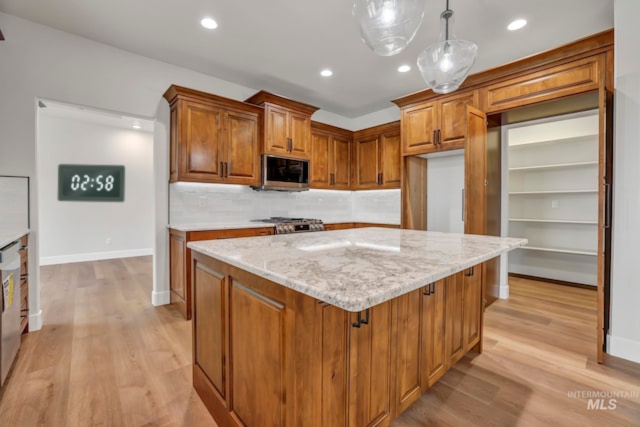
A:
2,58
